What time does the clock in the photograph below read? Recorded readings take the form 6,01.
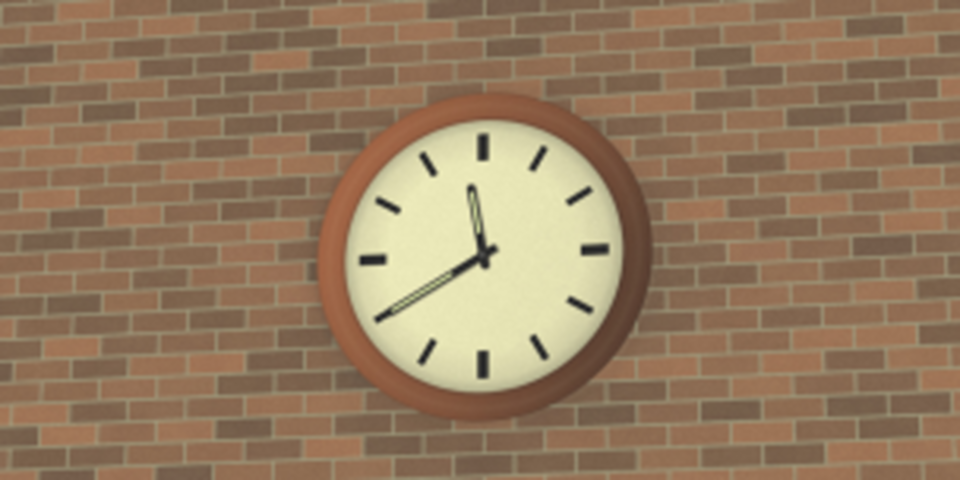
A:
11,40
